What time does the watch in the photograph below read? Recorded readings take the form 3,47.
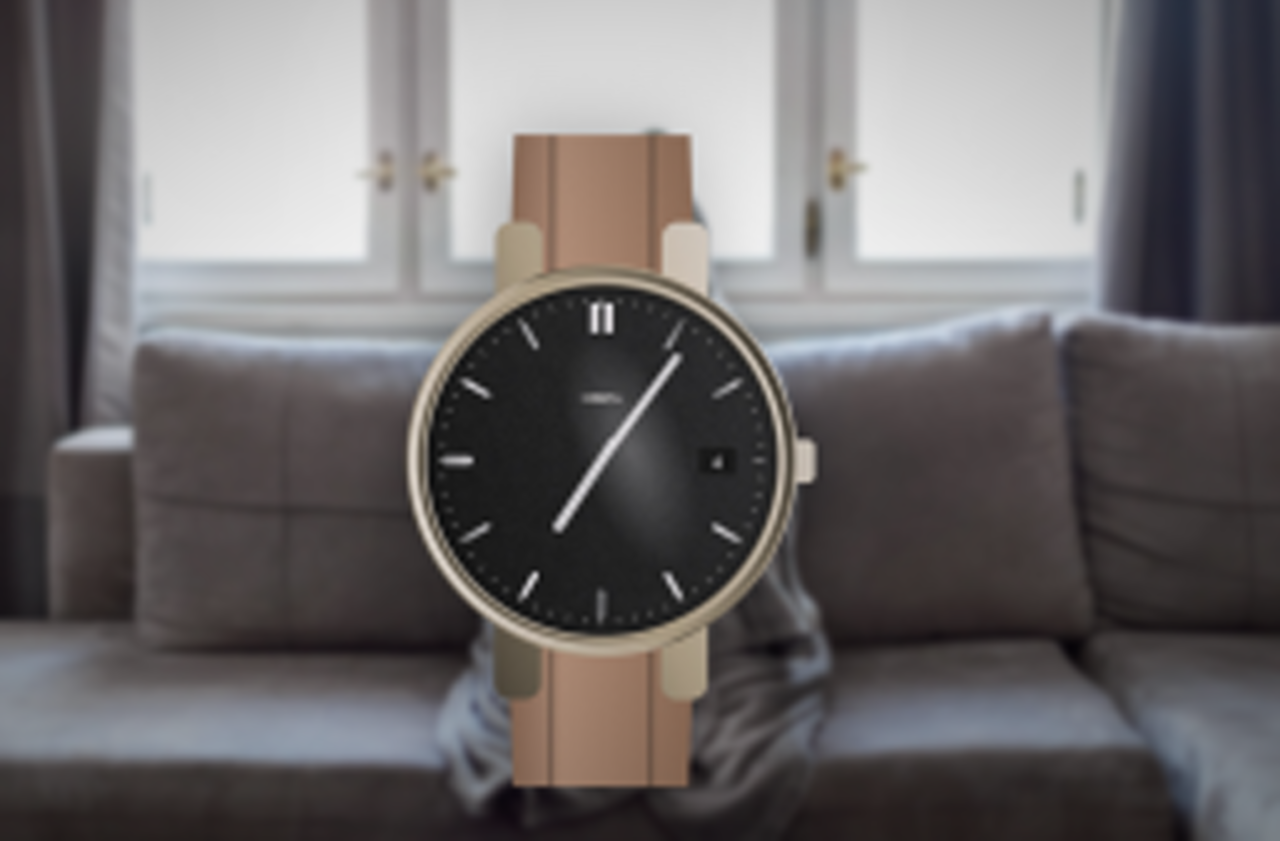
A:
7,06
